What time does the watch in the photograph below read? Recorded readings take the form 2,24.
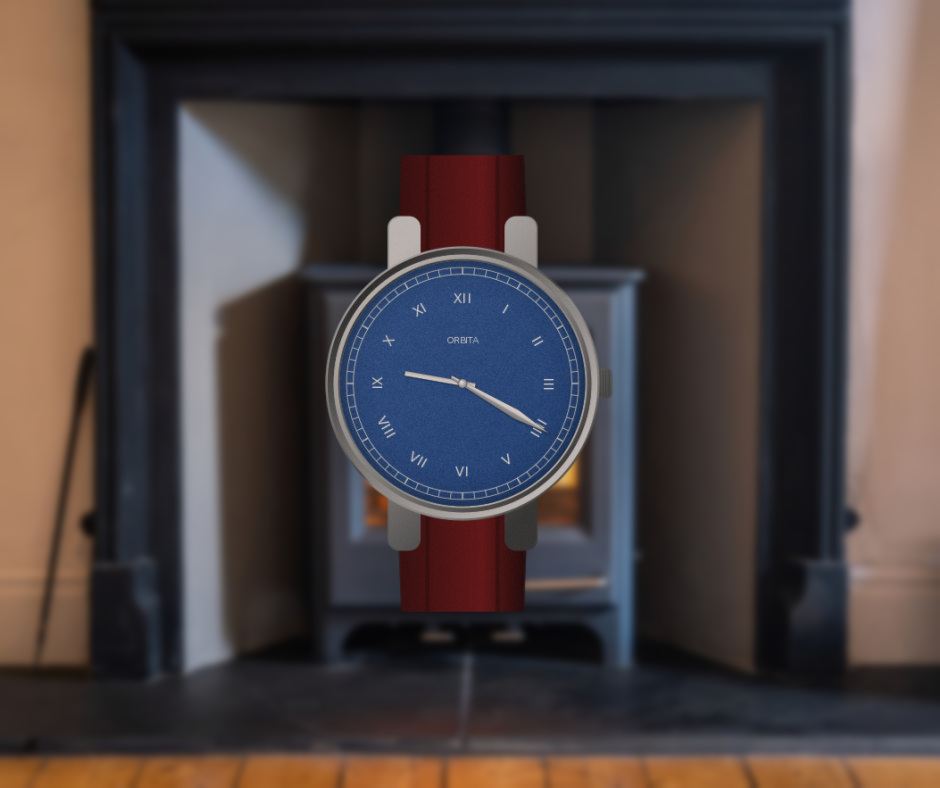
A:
9,20
